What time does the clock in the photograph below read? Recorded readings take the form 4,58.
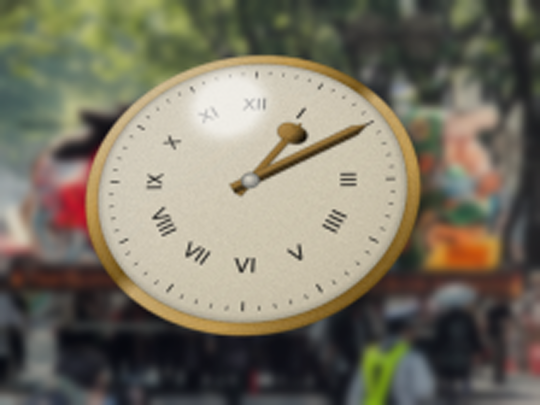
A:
1,10
